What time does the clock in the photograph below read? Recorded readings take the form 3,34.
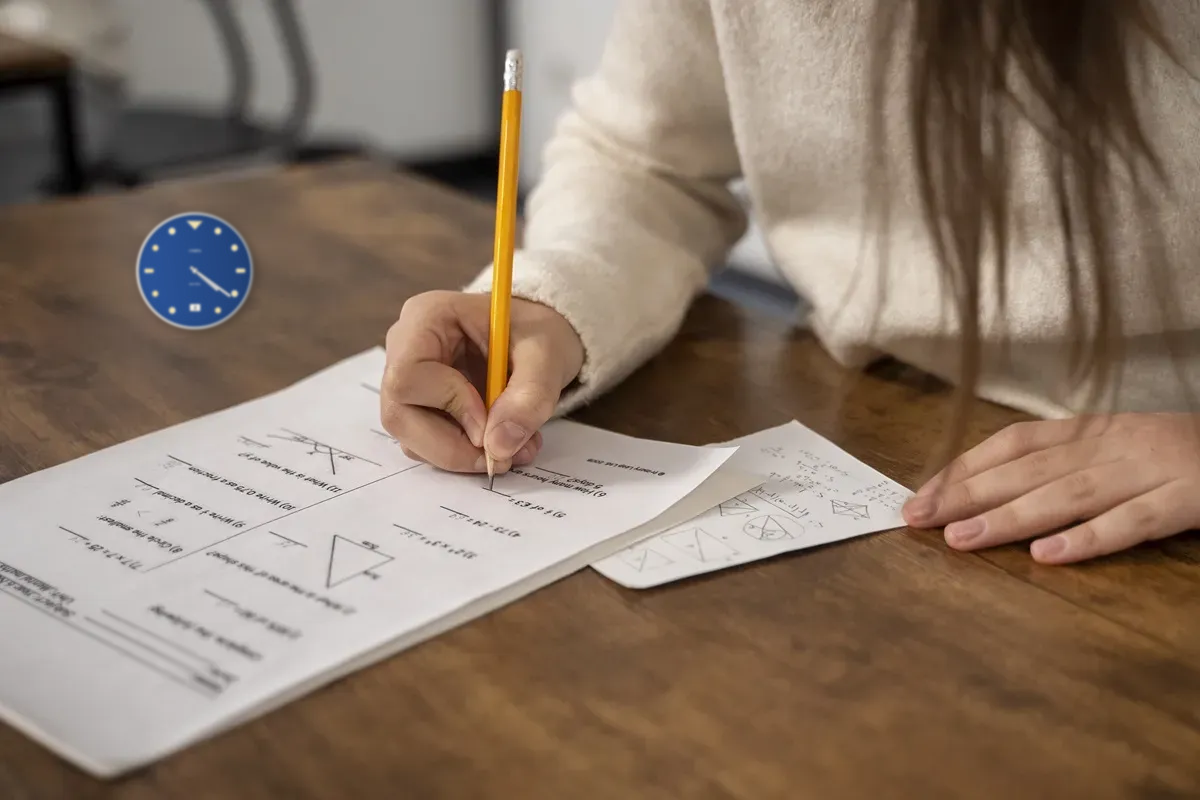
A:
4,21
